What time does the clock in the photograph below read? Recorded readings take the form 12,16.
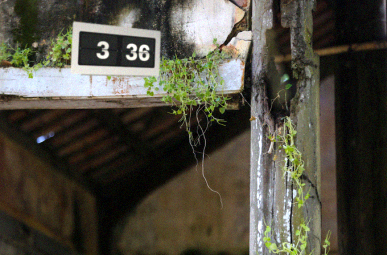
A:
3,36
